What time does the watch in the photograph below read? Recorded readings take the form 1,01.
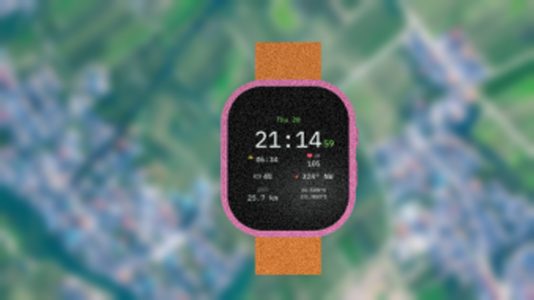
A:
21,14
